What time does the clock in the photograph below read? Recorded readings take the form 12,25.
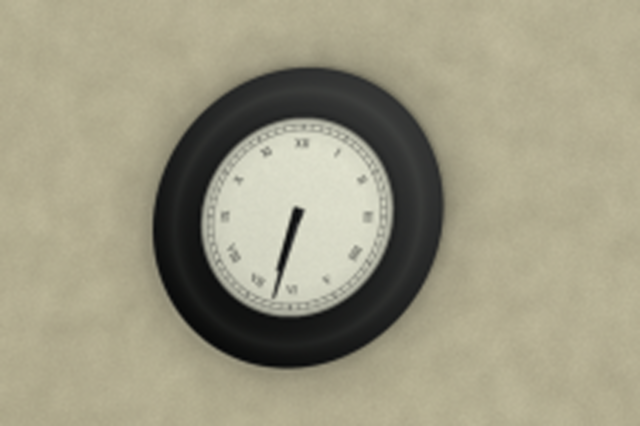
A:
6,32
